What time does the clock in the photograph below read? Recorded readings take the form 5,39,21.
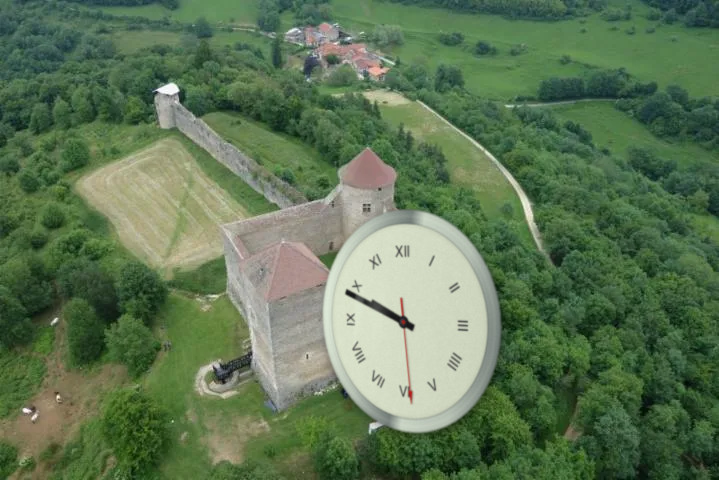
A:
9,48,29
